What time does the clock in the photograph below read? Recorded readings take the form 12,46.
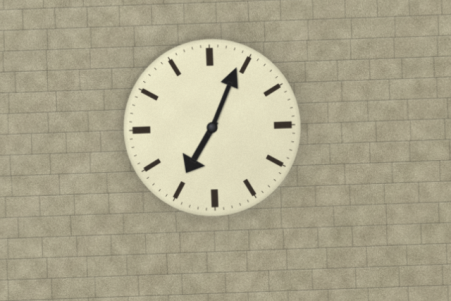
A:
7,04
